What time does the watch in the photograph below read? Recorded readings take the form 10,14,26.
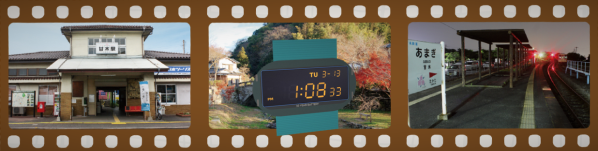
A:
1,08,33
